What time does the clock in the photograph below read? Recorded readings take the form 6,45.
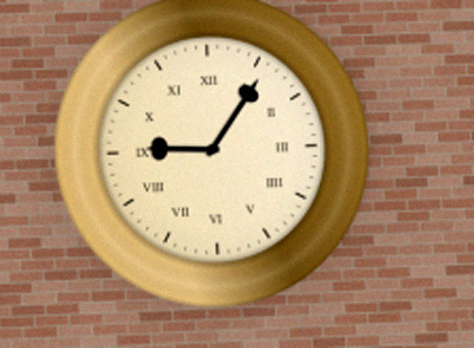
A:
9,06
